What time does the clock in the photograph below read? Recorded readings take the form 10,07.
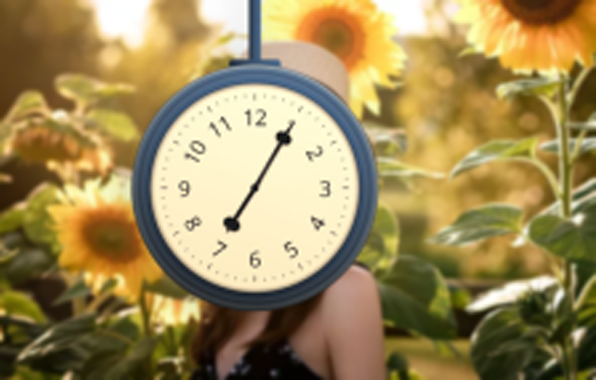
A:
7,05
